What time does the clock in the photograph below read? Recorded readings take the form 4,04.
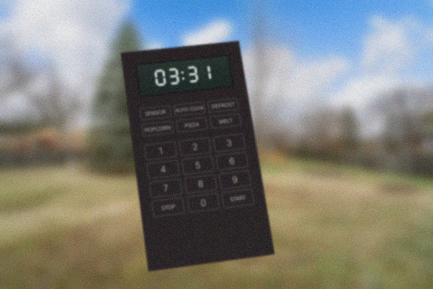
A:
3,31
